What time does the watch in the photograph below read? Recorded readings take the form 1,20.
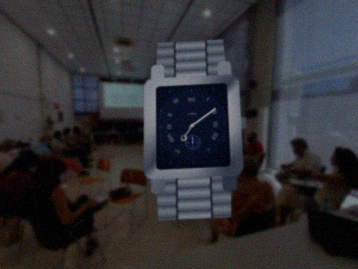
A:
7,09
